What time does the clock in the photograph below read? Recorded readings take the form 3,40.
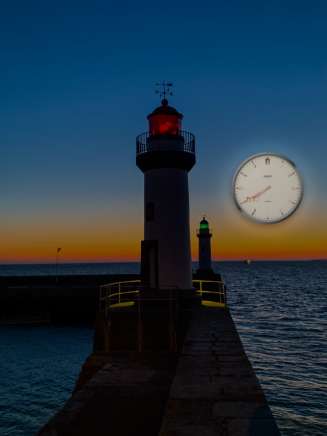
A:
7,40
